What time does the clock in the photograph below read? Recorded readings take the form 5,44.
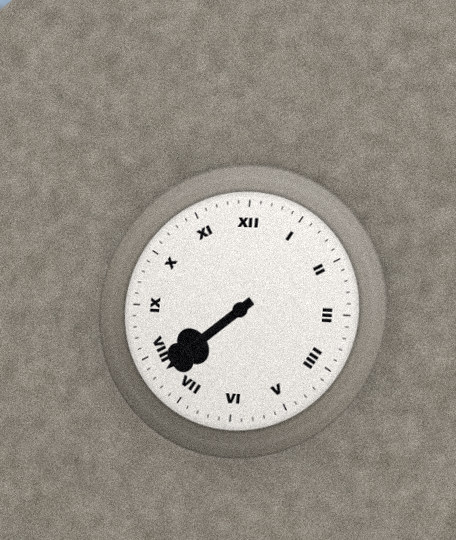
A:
7,38
